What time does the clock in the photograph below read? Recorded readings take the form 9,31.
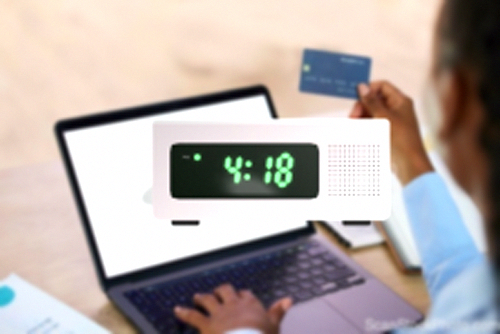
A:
4,18
